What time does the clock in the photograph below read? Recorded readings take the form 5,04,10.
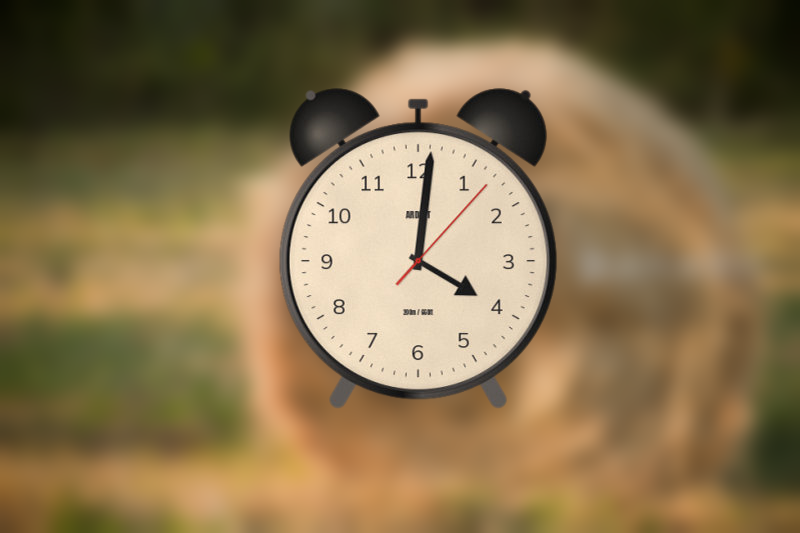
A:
4,01,07
